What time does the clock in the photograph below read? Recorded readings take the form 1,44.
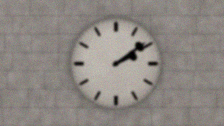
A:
2,09
